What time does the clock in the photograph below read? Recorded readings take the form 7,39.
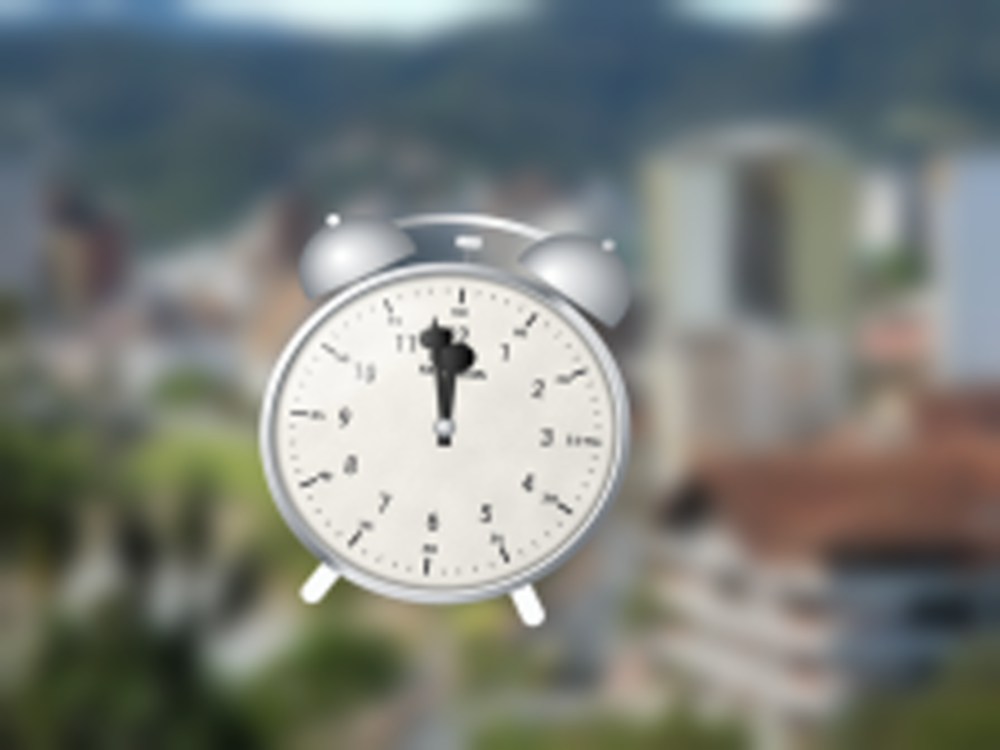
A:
11,58
